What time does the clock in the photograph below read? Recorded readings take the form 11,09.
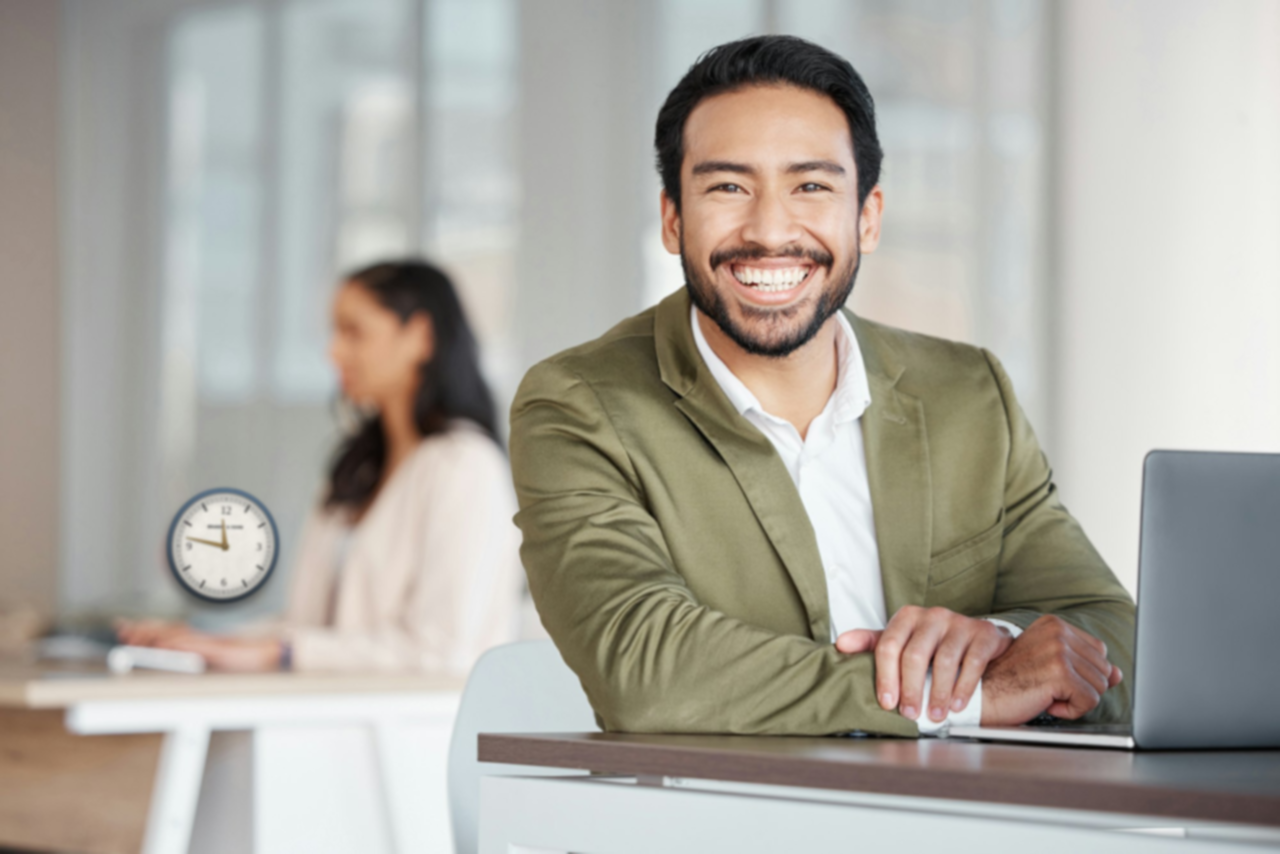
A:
11,47
